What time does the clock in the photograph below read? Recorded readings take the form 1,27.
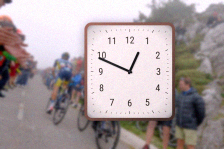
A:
12,49
